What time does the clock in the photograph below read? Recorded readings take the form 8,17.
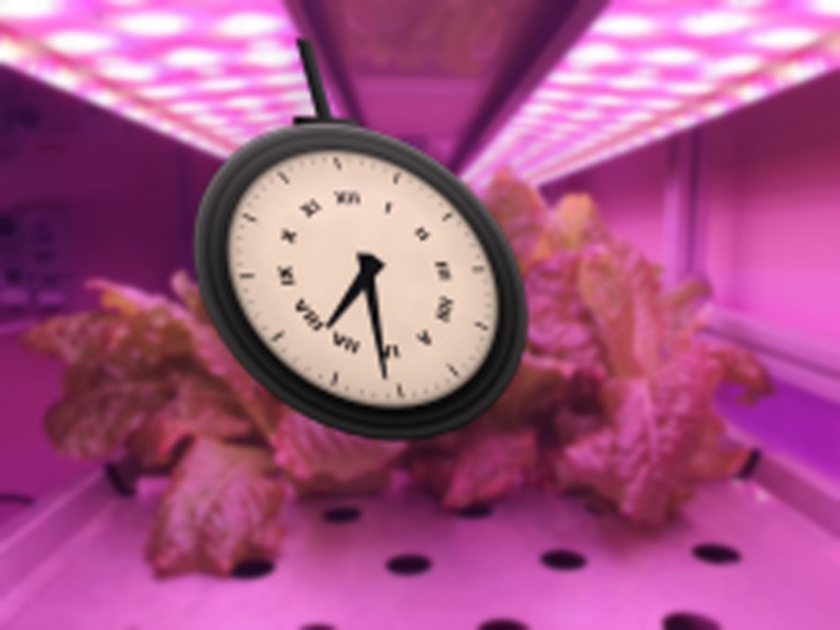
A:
7,31
